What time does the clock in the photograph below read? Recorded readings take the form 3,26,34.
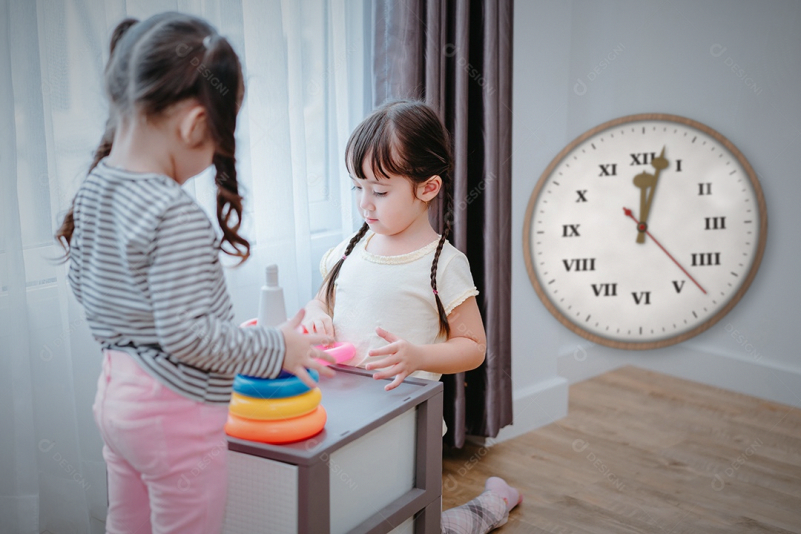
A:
12,02,23
